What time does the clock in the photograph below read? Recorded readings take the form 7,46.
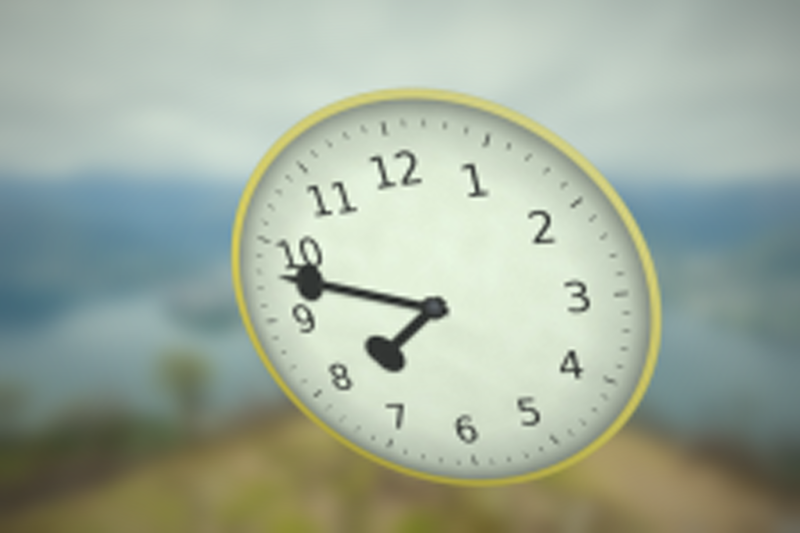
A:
7,48
